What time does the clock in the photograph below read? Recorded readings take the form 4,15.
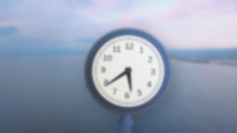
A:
5,39
